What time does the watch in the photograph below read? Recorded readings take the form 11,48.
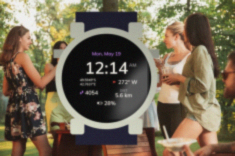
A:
12,14
